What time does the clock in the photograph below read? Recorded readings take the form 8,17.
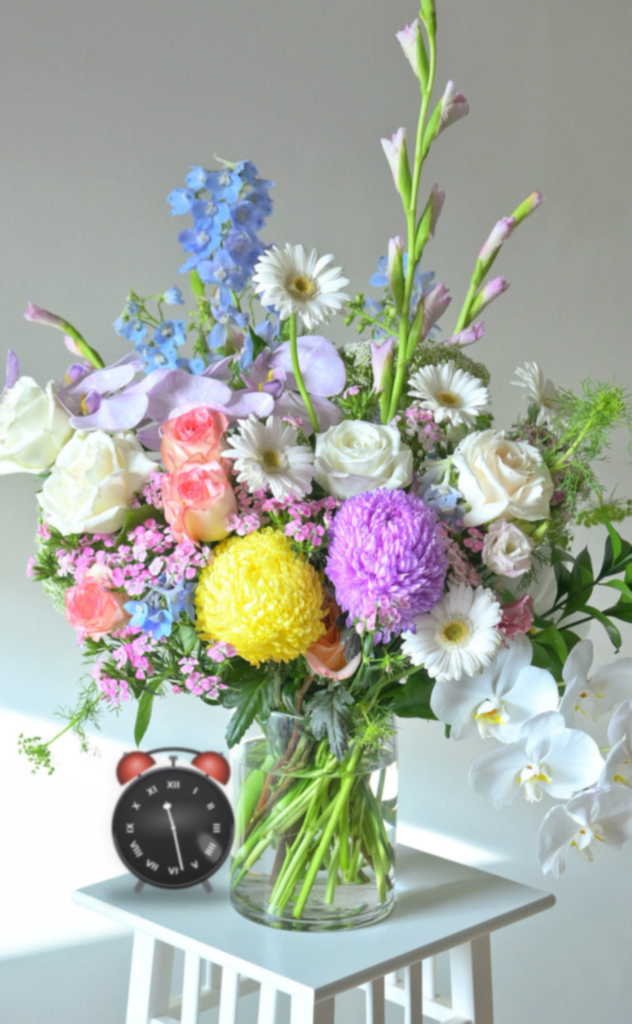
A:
11,28
